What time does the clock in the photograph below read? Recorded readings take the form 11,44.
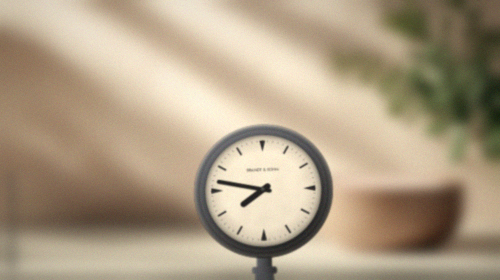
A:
7,47
